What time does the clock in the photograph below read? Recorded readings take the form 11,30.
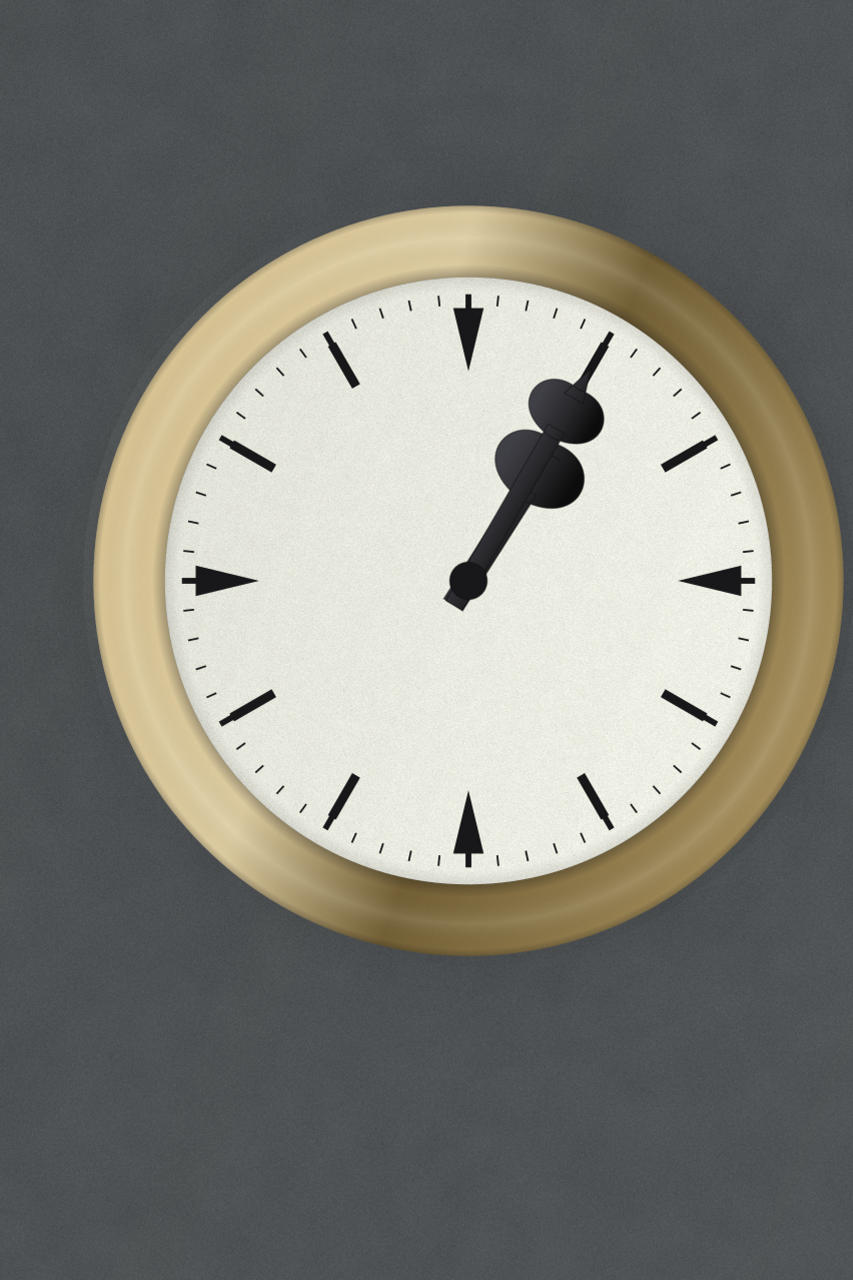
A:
1,05
